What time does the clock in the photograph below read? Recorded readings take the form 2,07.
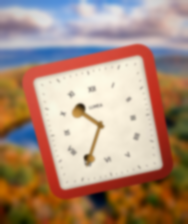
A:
10,35
